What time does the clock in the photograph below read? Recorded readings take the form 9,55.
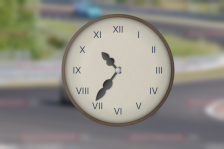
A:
10,36
